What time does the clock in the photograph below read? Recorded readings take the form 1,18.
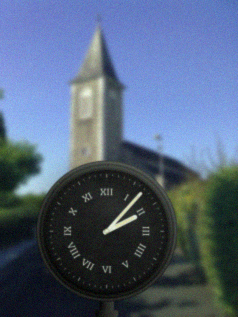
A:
2,07
